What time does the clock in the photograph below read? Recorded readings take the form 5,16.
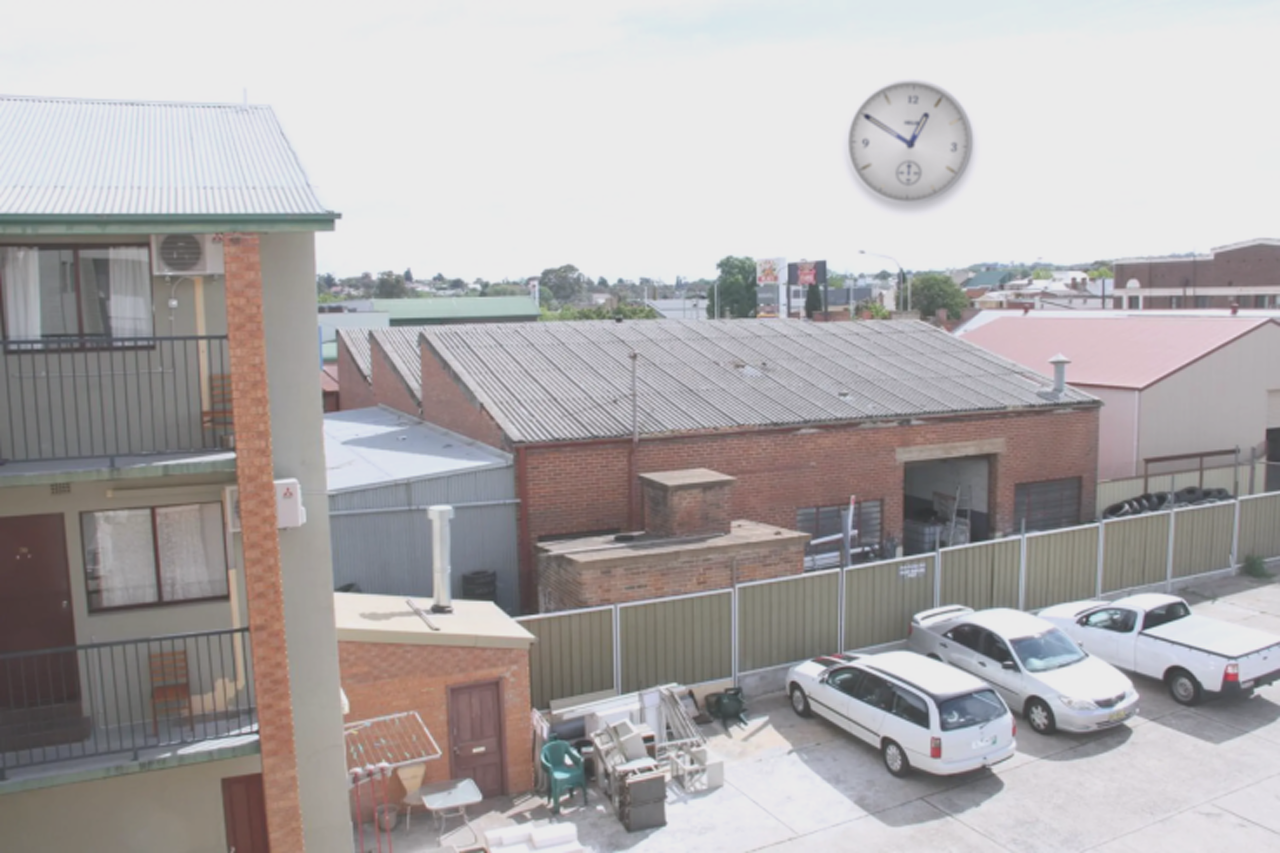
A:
12,50
